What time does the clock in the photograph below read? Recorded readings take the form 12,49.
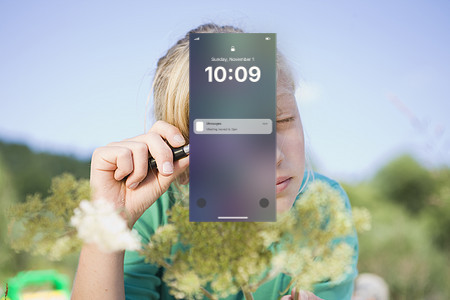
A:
10,09
